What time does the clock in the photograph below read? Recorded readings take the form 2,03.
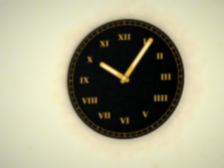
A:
10,06
